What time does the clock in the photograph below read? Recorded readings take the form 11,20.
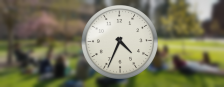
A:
4,34
